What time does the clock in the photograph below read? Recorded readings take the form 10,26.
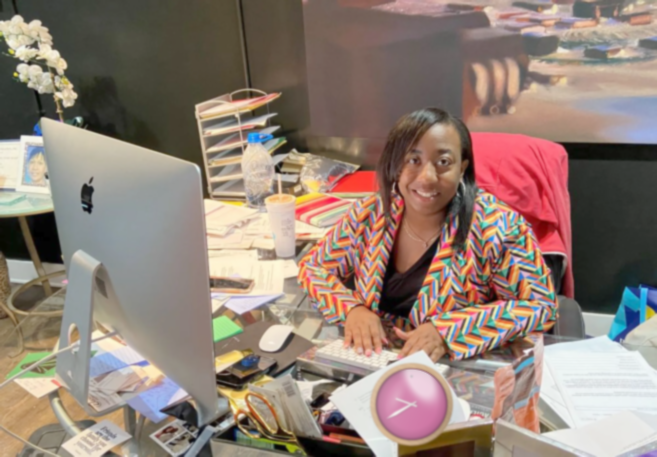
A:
9,40
